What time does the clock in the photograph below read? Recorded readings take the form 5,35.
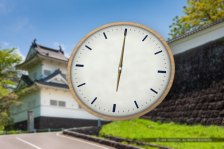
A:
6,00
